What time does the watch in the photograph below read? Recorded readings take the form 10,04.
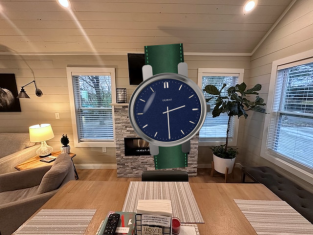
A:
2,30
